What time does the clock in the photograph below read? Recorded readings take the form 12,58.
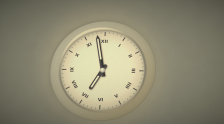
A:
6,58
